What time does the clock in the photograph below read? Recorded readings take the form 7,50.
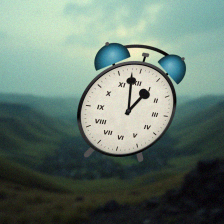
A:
12,58
